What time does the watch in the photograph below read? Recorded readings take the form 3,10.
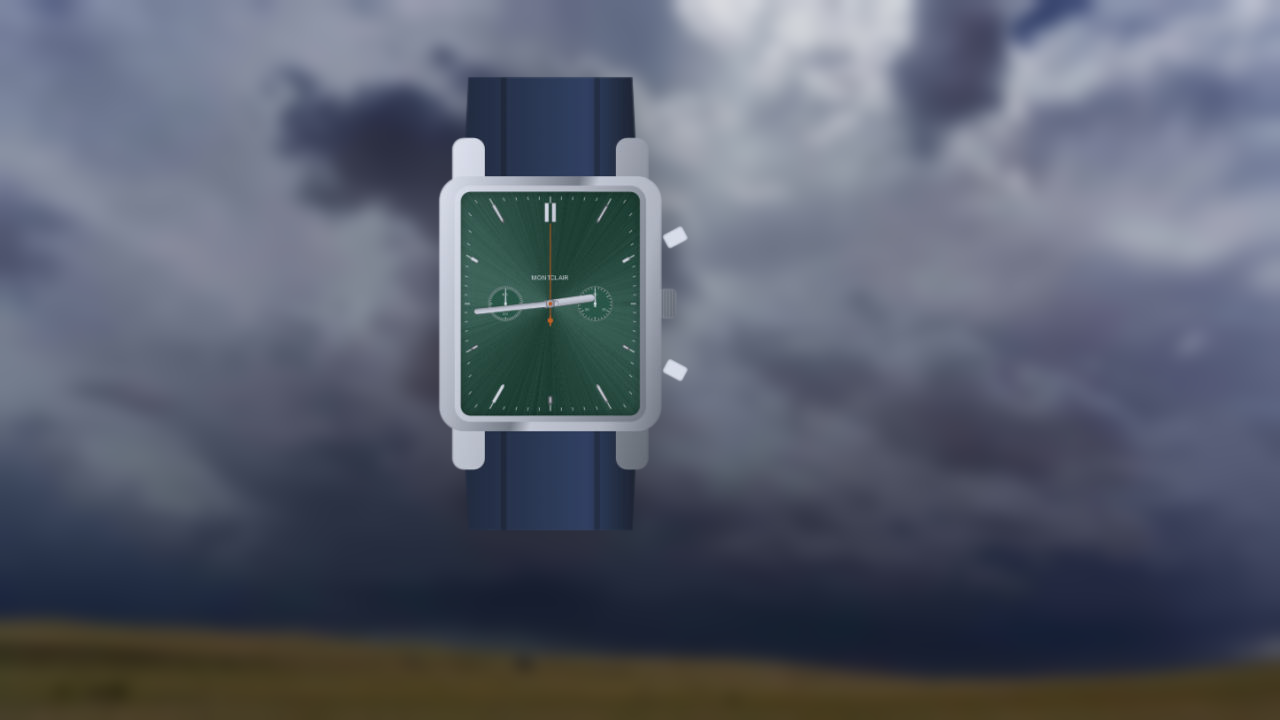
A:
2,44
